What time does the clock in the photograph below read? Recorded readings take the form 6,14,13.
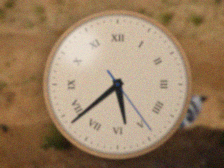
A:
5,38,24
